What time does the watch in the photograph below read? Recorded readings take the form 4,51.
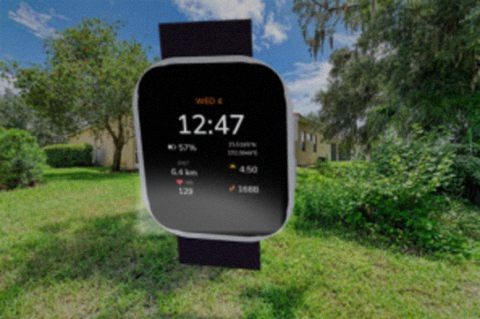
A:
12,47
